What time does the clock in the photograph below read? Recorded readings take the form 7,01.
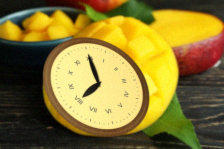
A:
8,00
